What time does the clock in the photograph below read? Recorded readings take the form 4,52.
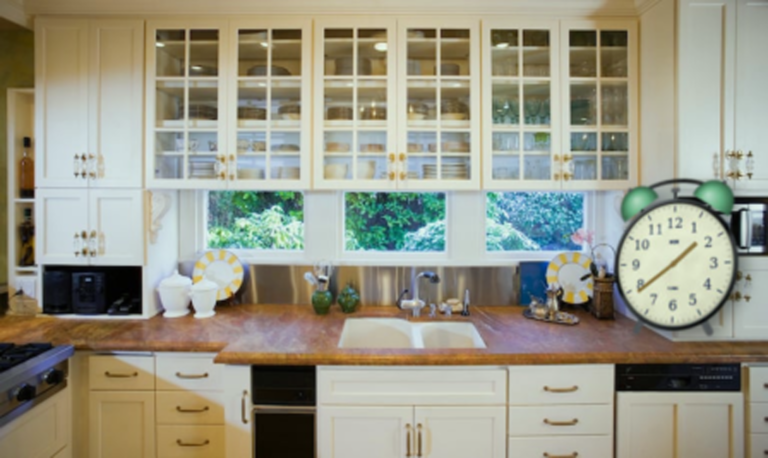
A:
1,39
